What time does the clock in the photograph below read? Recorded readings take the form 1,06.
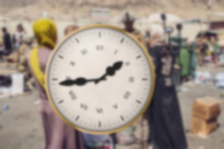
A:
1,44
